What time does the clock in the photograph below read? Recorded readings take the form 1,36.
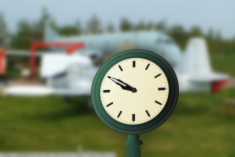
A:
9,50
